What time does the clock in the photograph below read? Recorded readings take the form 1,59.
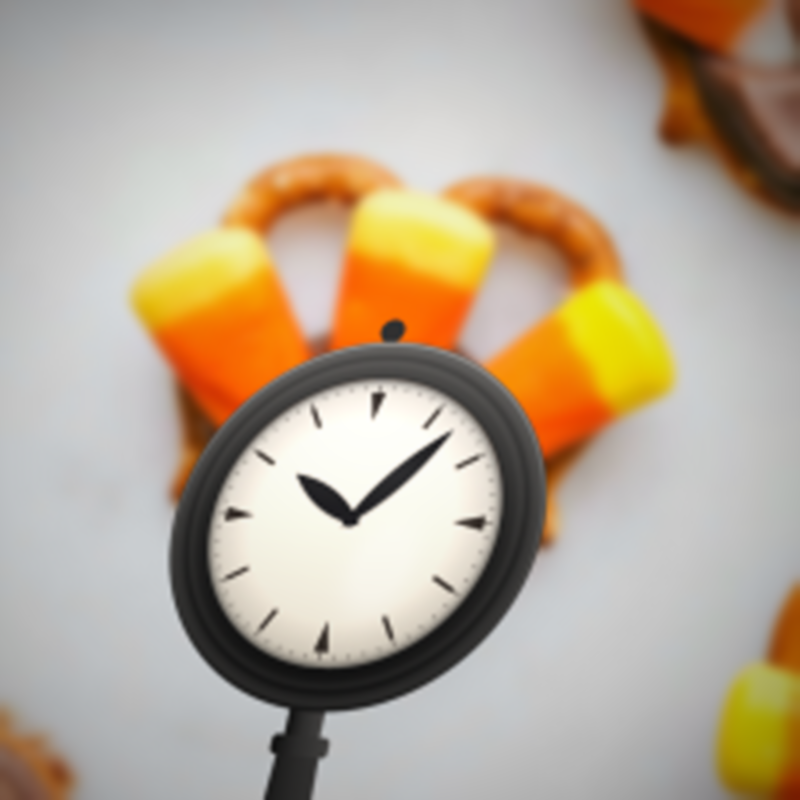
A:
10,07
